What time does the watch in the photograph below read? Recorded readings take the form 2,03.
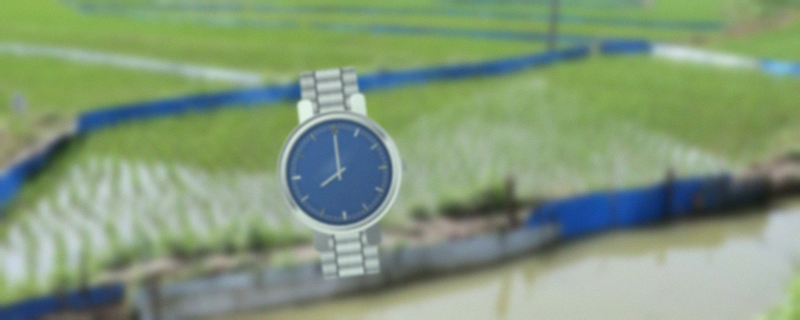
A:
8,00
